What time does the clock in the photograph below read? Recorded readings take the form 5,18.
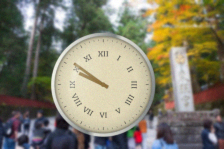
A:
9,51
